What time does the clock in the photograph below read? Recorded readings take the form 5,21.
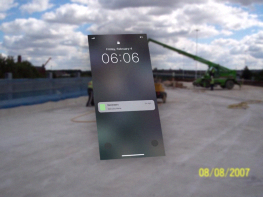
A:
6,06
